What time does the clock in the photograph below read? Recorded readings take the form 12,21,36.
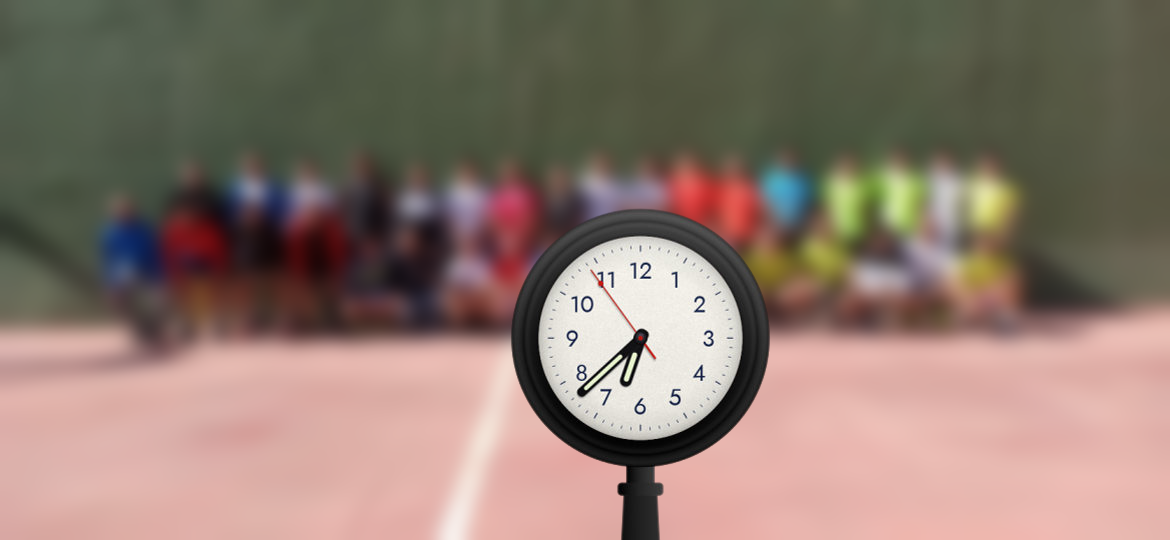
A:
6,37,54
